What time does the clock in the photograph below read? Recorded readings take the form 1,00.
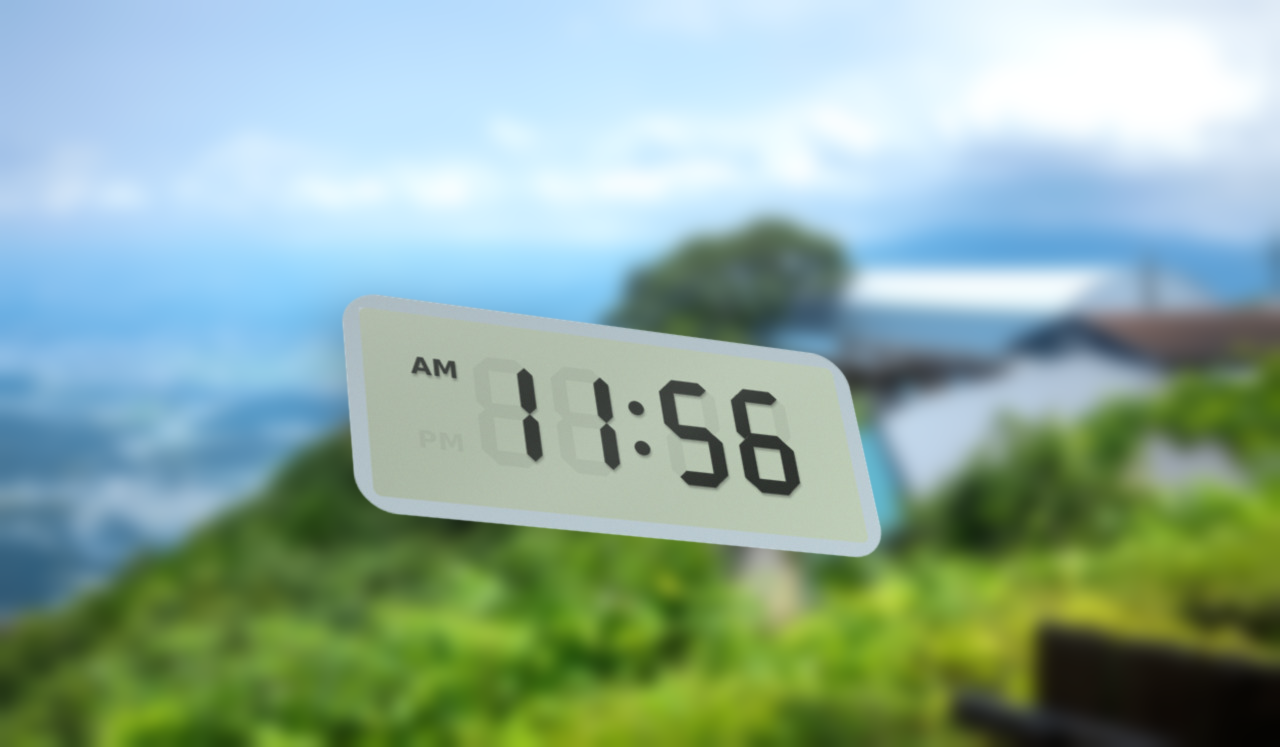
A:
11,56
